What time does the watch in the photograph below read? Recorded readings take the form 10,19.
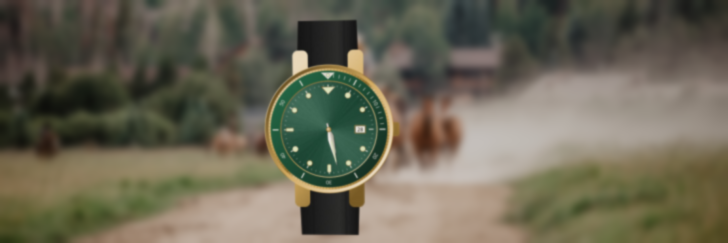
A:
5,28
